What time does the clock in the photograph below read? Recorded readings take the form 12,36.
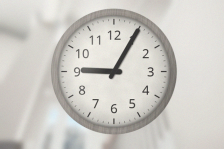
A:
9,05
